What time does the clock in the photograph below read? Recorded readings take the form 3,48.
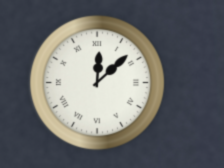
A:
12,08
